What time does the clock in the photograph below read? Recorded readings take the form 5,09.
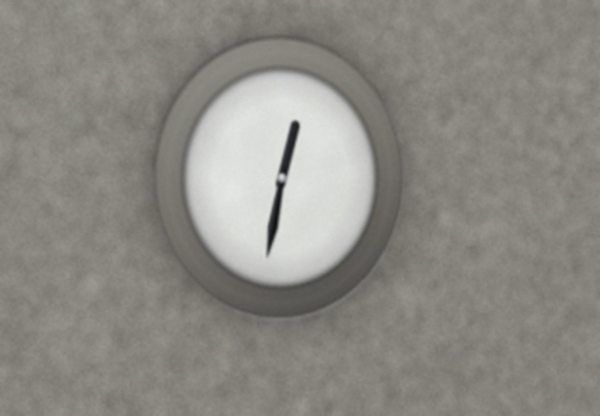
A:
12,32
